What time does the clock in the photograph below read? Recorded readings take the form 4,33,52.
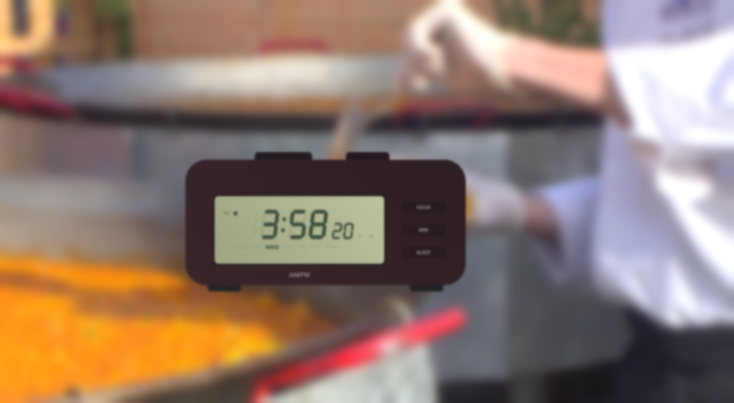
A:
3,58,20
